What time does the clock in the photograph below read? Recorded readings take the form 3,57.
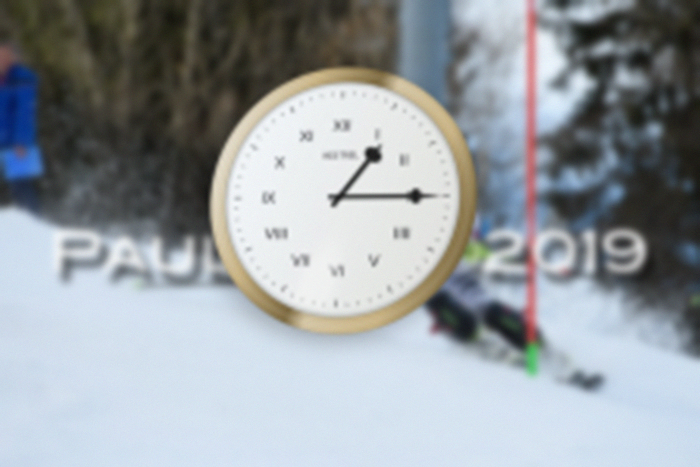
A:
1,15
